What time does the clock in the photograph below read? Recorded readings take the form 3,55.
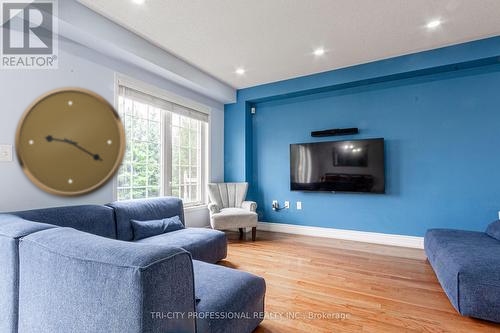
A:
9,20
